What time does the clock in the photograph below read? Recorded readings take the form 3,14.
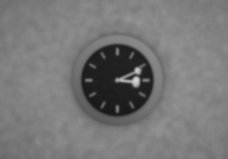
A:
3,11
